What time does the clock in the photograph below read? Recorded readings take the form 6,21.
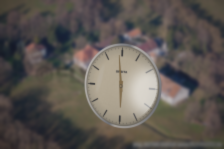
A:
5,59
